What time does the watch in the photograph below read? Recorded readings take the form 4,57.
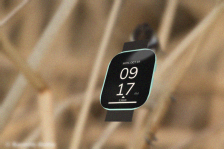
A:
9,17
